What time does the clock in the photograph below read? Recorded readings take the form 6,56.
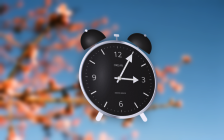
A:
3,05
